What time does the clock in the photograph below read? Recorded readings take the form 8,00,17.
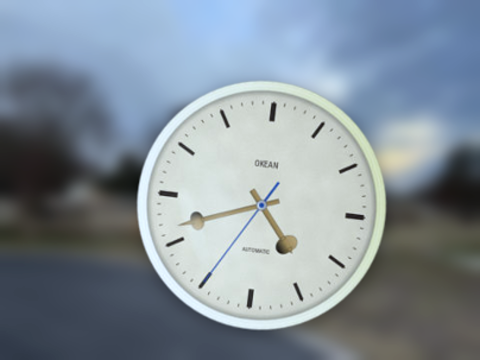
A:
4,41,35
